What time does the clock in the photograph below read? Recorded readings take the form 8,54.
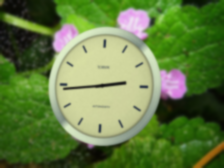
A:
2,44
